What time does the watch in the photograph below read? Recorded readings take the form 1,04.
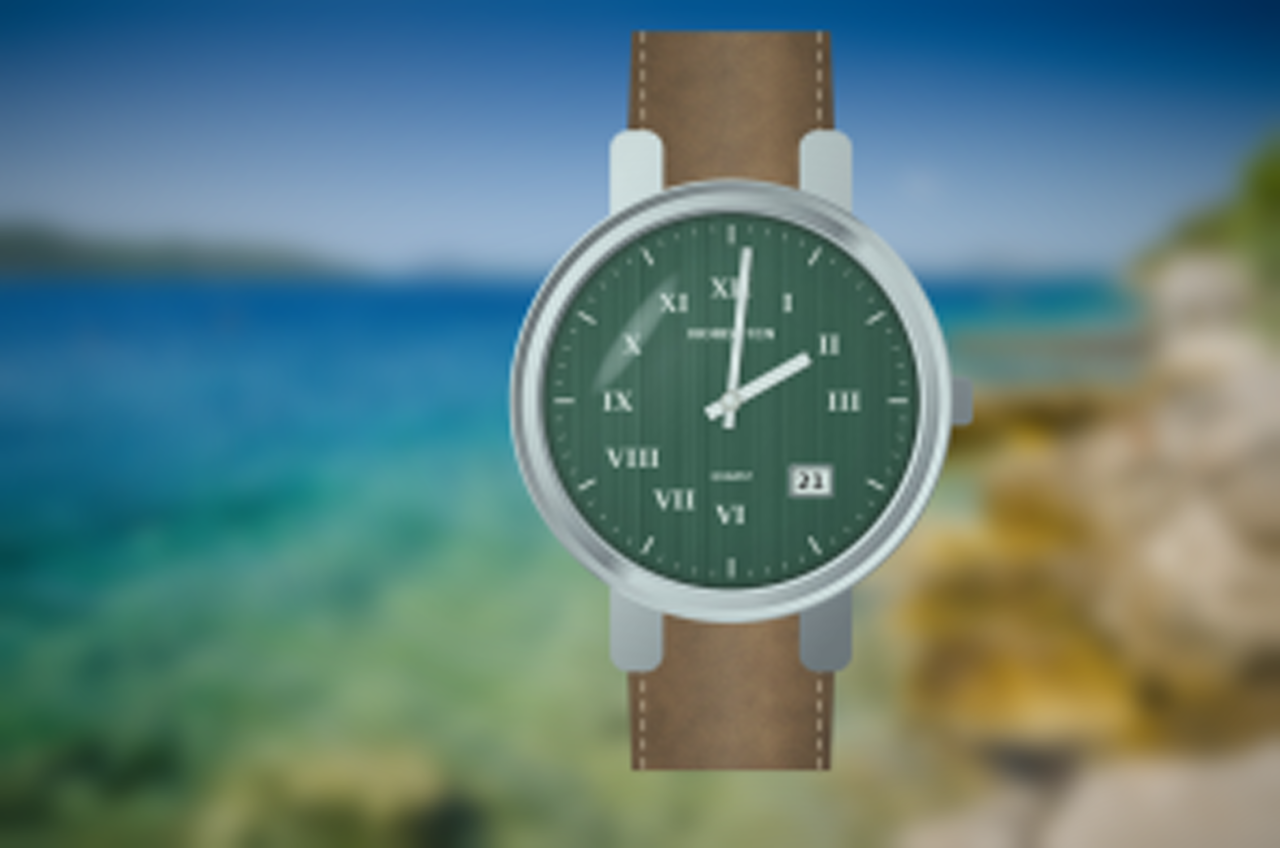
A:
2,01
